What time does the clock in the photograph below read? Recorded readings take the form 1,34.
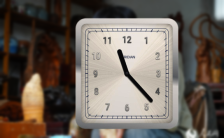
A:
11,23
